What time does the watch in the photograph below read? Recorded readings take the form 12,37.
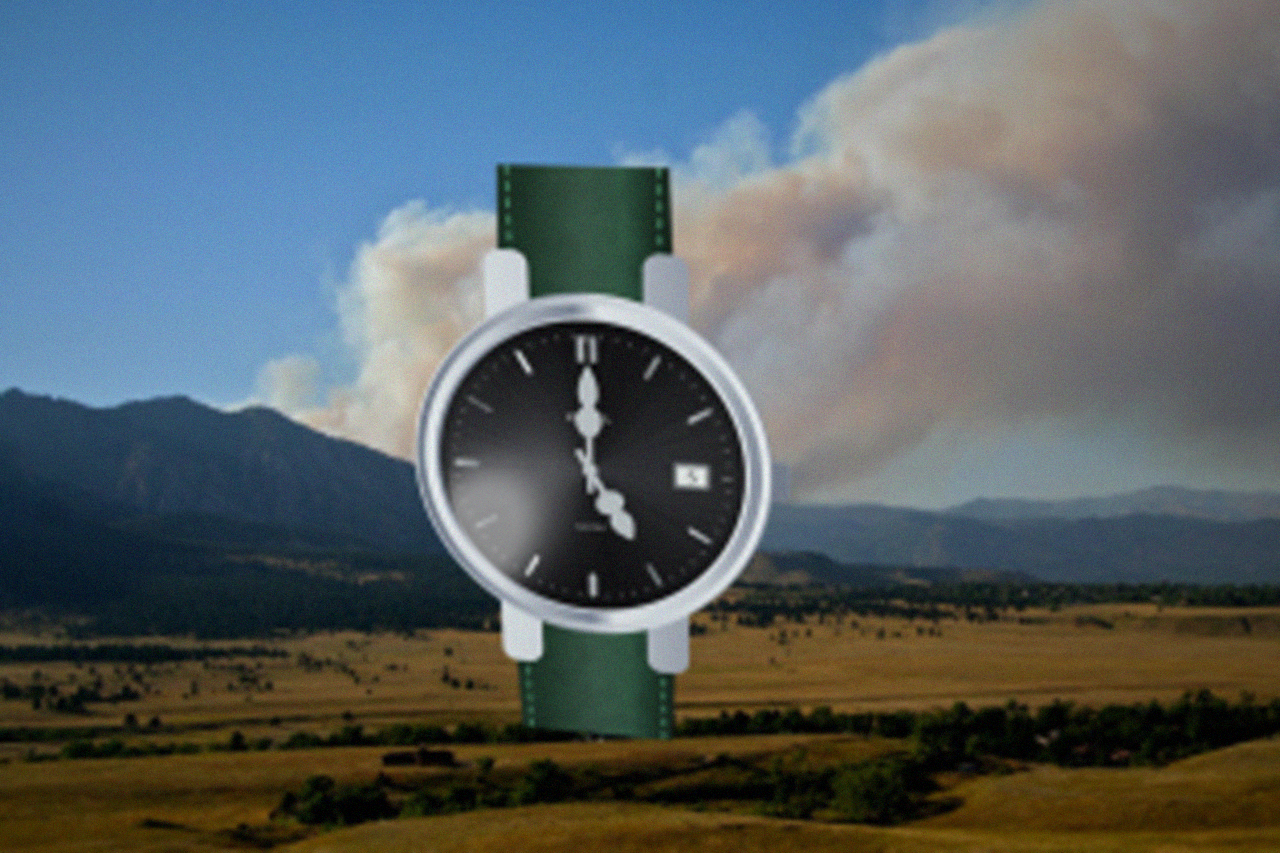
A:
5,00
